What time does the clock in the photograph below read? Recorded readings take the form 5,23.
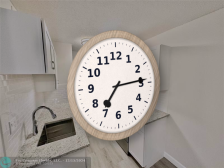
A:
7,14
